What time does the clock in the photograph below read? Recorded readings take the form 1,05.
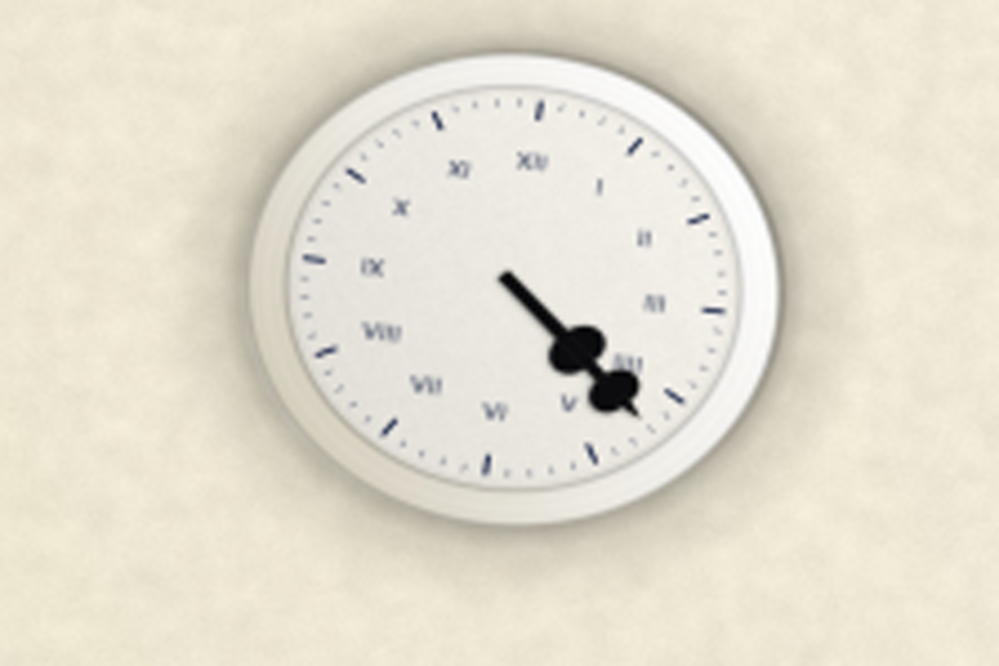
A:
4,22
